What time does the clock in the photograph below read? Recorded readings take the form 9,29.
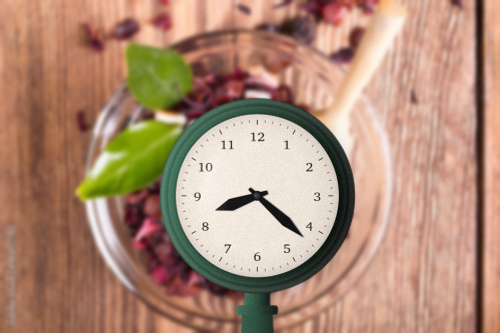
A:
8,22
